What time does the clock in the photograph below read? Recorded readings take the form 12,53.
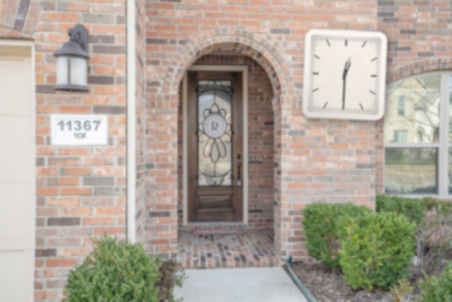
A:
12,30
